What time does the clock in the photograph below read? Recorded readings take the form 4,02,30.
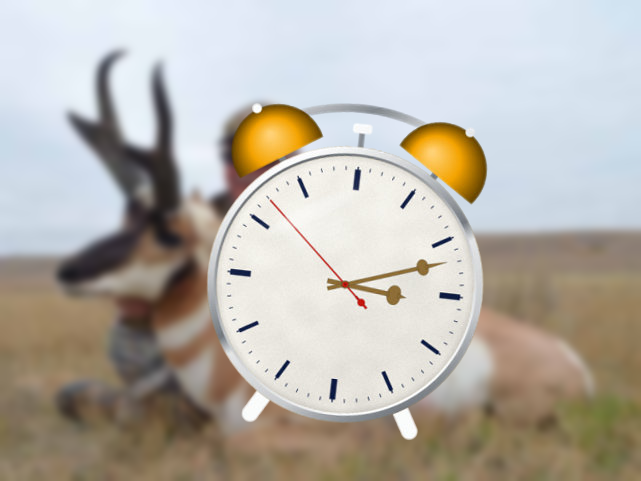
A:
3,11,52
